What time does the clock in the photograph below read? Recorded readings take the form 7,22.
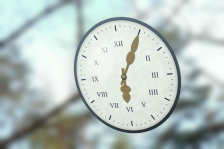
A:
6,05
